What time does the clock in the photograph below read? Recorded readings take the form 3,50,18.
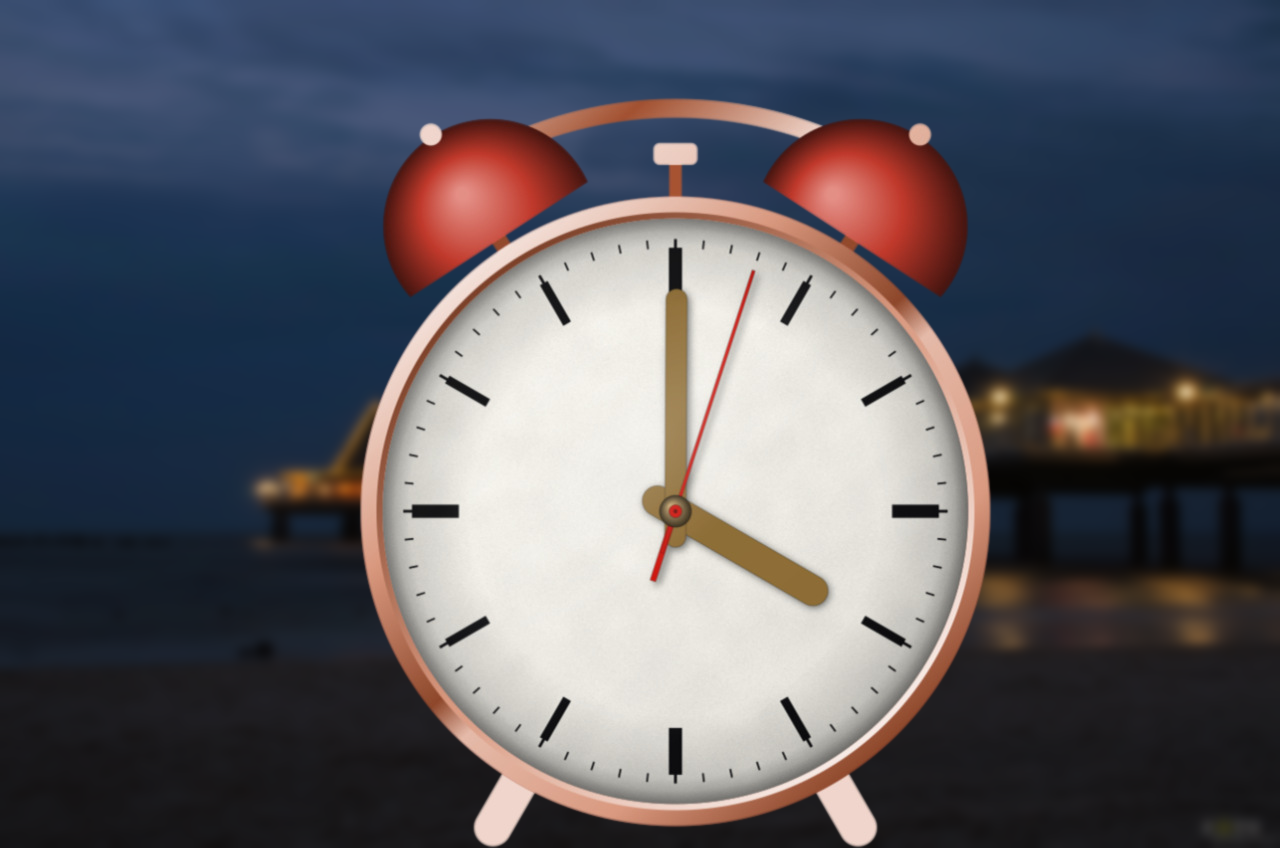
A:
4,00,03
